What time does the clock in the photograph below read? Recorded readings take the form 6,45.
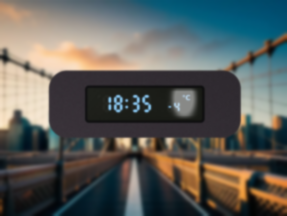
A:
18,35
